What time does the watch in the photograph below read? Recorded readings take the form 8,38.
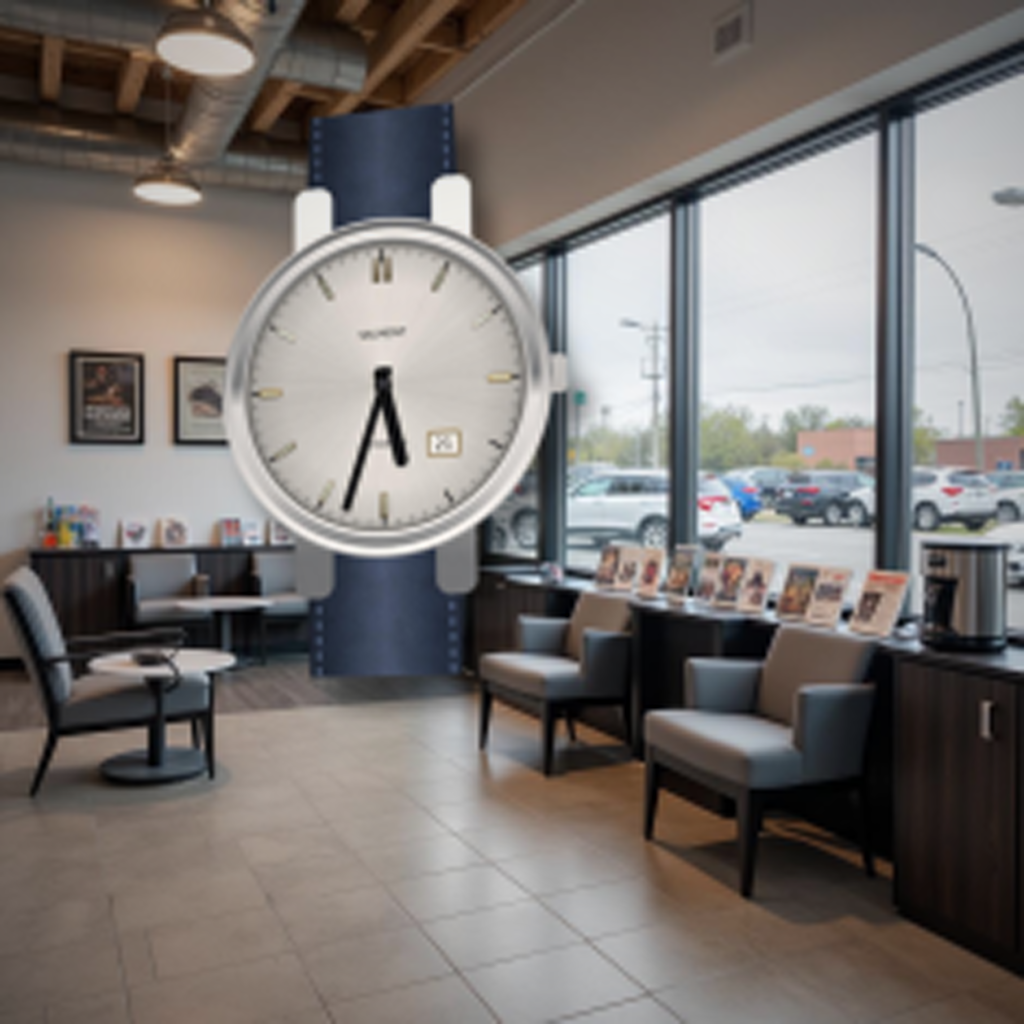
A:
5,33
